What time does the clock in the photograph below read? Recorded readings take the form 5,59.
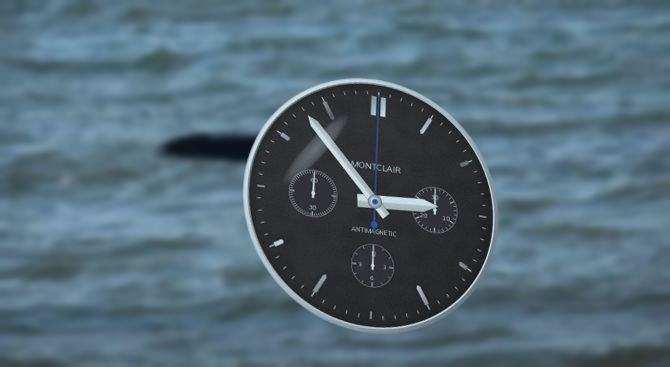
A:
2,53
